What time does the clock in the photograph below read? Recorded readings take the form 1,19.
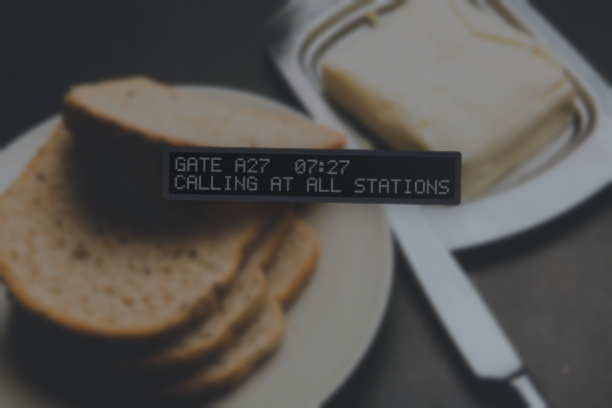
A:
7,27
